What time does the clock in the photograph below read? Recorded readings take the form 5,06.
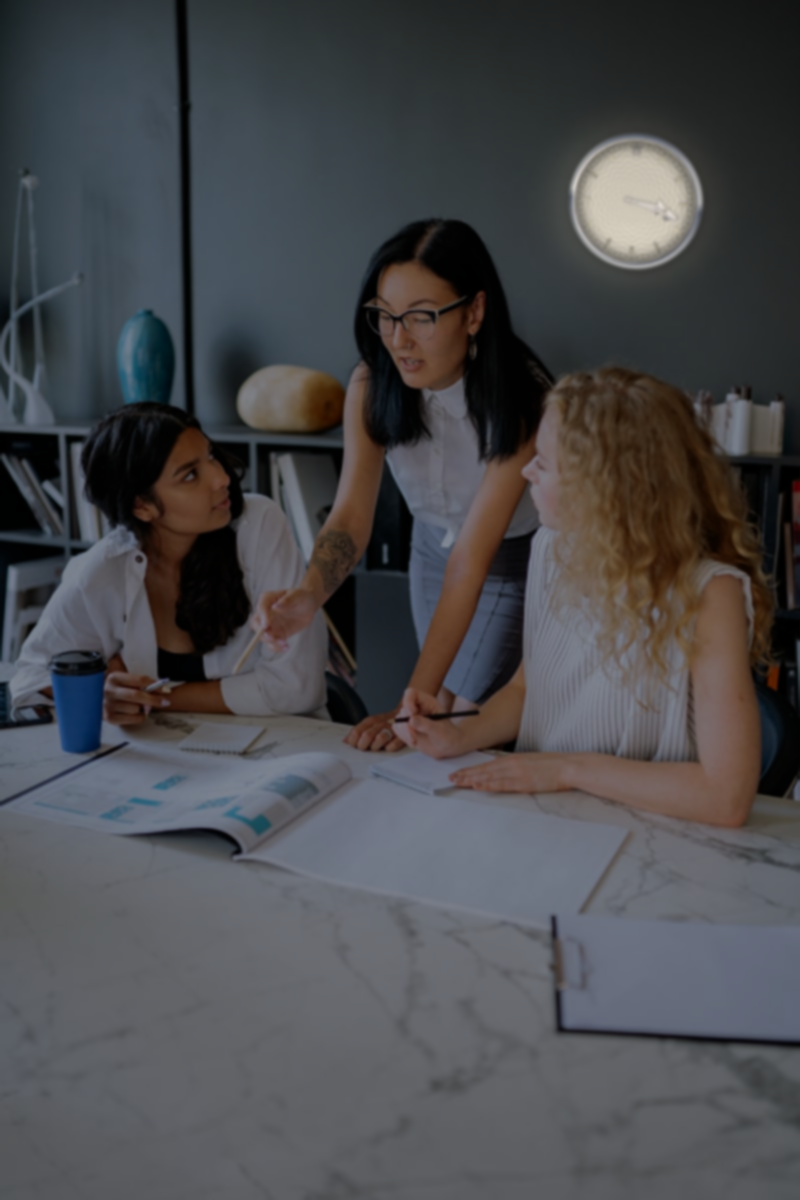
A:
3,18
